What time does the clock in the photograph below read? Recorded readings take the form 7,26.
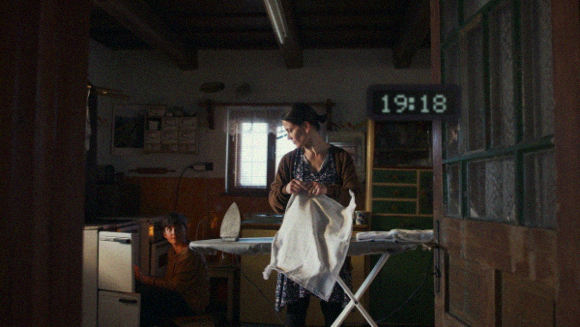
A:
19,18
